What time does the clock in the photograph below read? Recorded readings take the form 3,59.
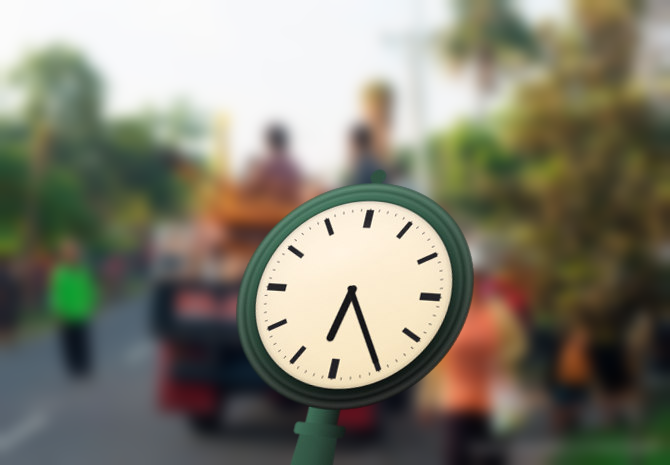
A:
6,25
